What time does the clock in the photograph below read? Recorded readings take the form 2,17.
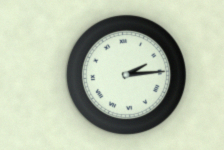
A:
2,15
